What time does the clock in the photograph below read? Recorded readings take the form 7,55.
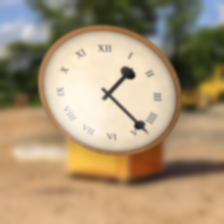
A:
1,23
